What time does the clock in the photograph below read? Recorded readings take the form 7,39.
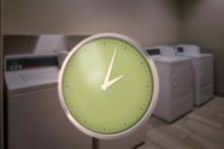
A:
2,03
